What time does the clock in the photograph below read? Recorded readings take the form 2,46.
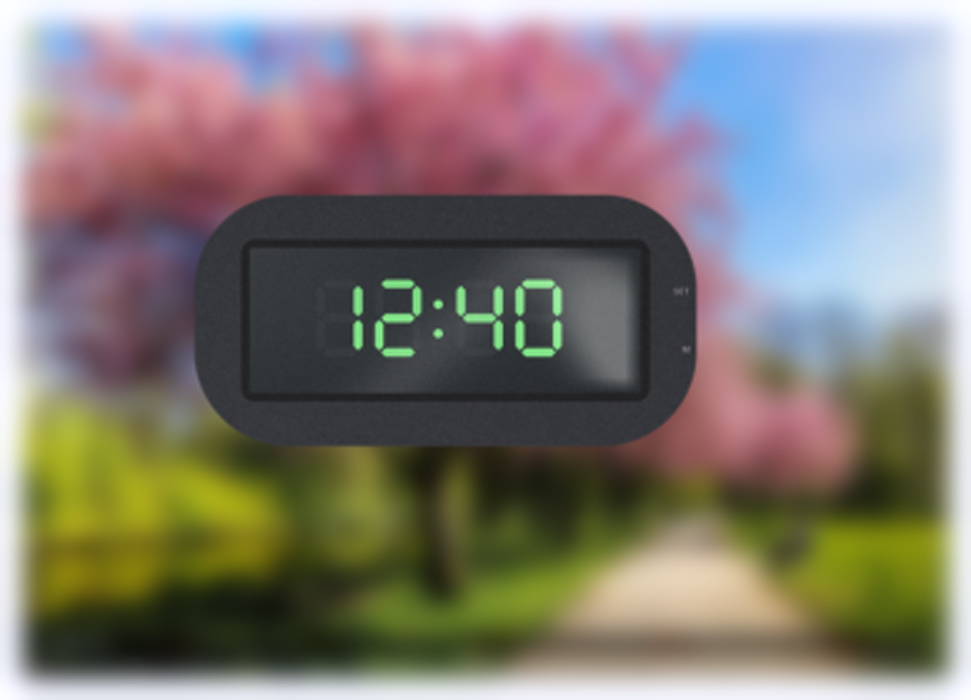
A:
12,40
